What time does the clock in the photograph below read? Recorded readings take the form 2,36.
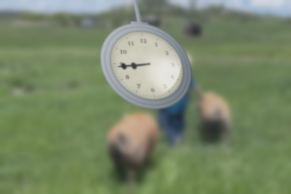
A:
8,44
